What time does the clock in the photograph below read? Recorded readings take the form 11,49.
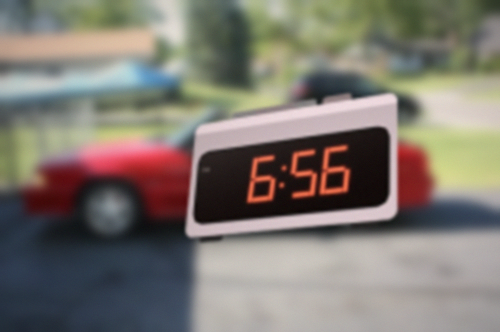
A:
6,56
